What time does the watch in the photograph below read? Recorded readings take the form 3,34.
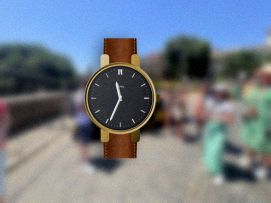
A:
11,34
